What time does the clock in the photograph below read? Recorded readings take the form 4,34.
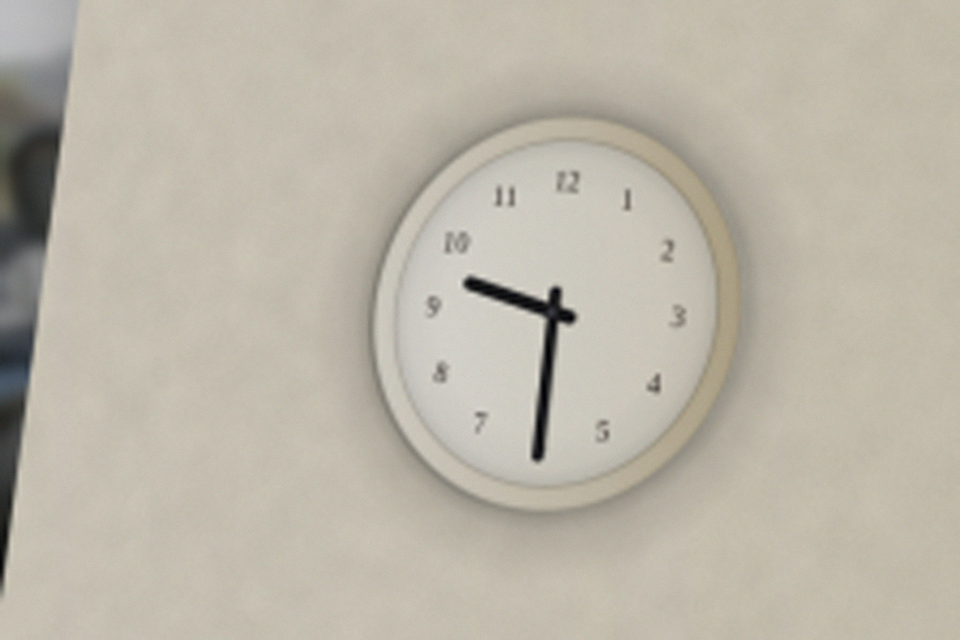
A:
9,30
